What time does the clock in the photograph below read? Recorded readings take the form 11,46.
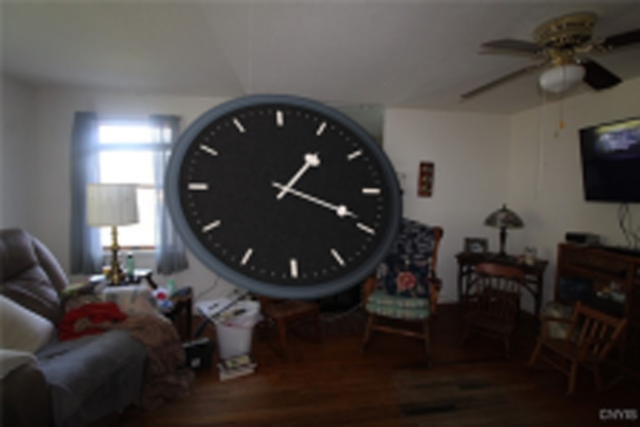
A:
1,19
